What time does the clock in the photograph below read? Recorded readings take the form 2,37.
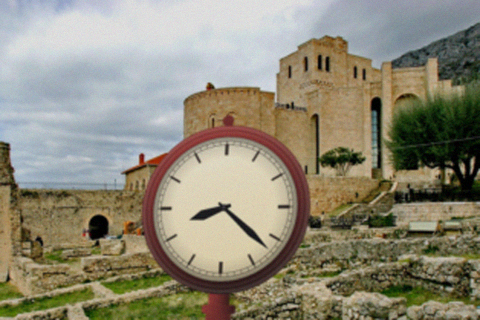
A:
8,22
